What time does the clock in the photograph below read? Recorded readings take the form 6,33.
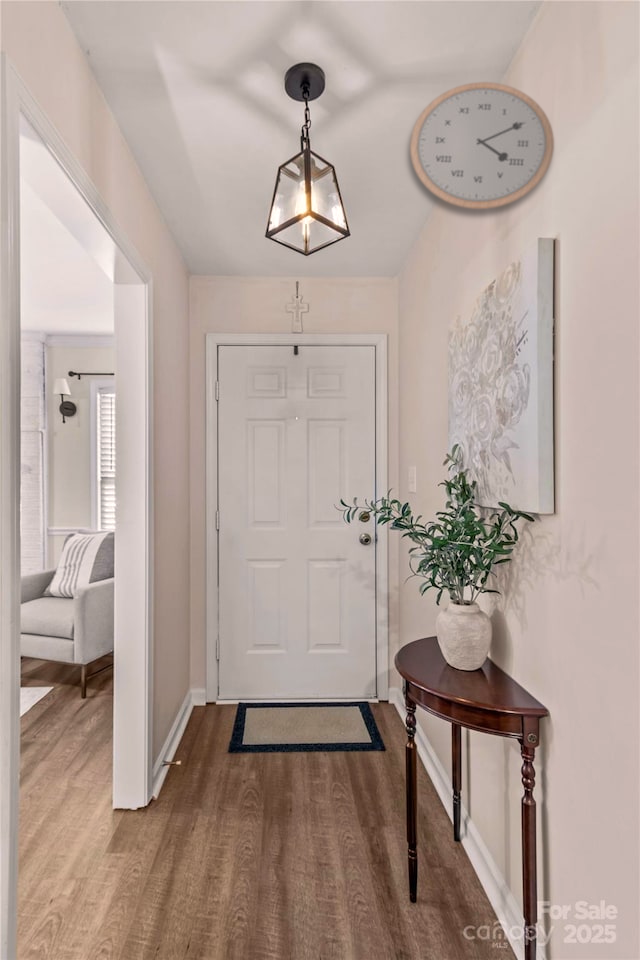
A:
4,10
